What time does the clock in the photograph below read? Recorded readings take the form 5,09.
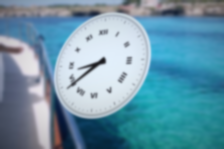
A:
8,39
